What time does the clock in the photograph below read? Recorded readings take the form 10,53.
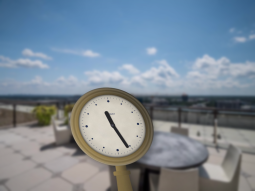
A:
11,26
